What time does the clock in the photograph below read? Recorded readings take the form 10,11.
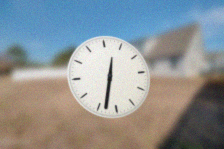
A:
12,33
